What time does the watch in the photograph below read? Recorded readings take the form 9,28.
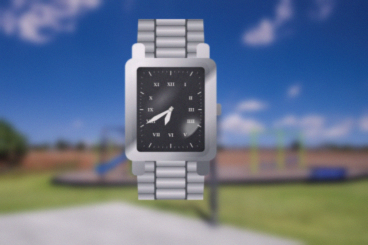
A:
6,40
